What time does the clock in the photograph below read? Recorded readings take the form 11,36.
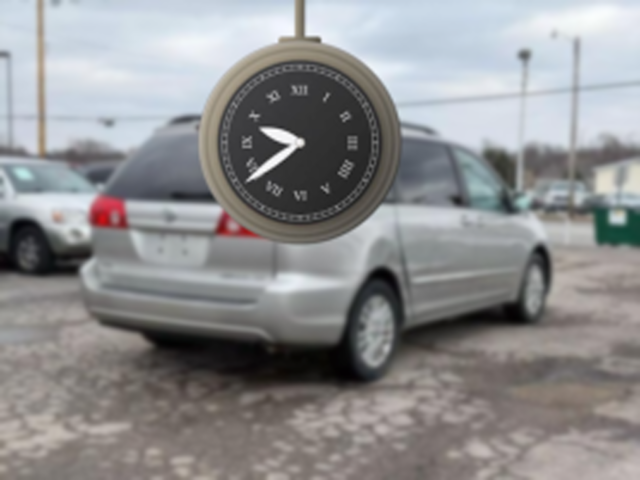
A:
9,39
